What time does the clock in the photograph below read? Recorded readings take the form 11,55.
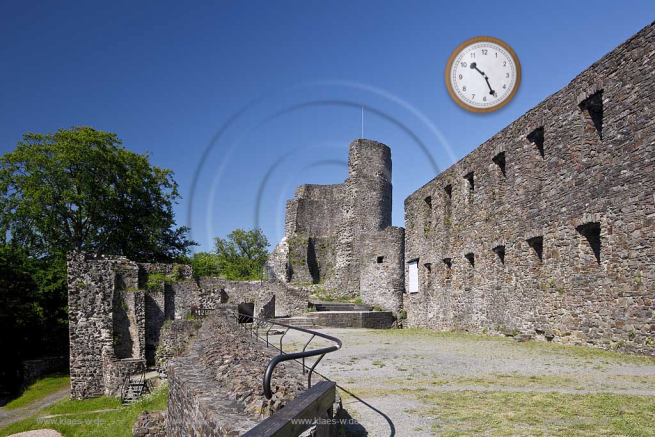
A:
10,26
